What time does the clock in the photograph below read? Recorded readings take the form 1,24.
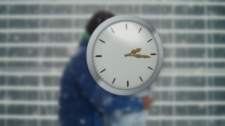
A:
2,16
